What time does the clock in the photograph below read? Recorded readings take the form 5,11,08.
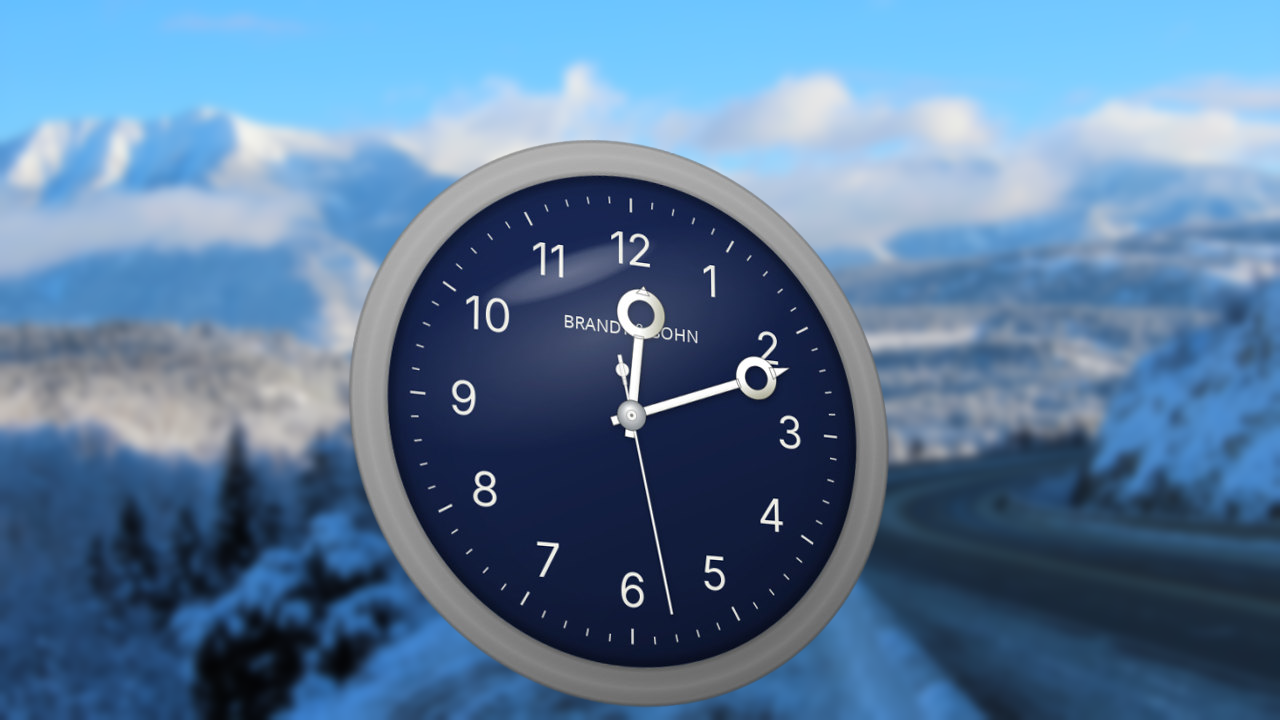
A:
12,11,28
